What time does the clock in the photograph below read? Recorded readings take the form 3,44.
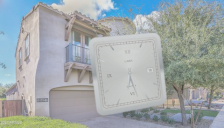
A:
6,28
